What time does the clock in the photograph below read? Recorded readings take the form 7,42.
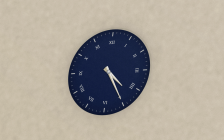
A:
4,25
